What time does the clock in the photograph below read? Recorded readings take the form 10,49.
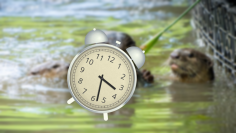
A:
3,28
